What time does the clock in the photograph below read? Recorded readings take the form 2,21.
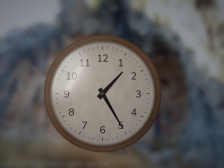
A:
1,25
